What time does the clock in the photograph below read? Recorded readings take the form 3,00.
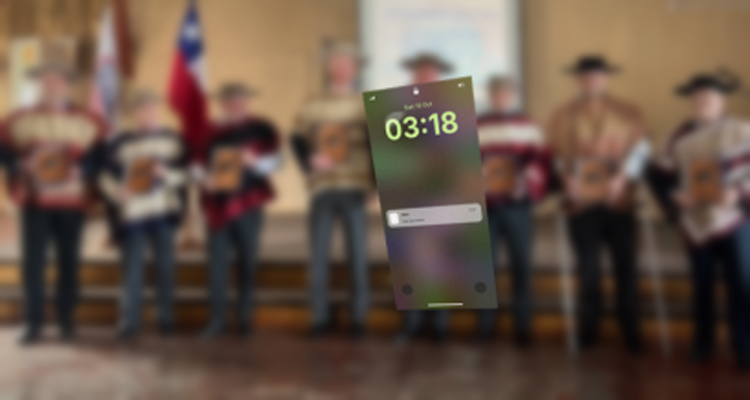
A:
3,18
